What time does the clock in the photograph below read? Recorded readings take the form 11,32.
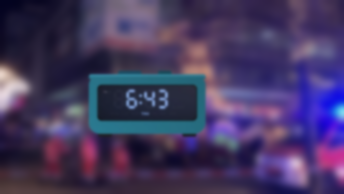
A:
6,43
